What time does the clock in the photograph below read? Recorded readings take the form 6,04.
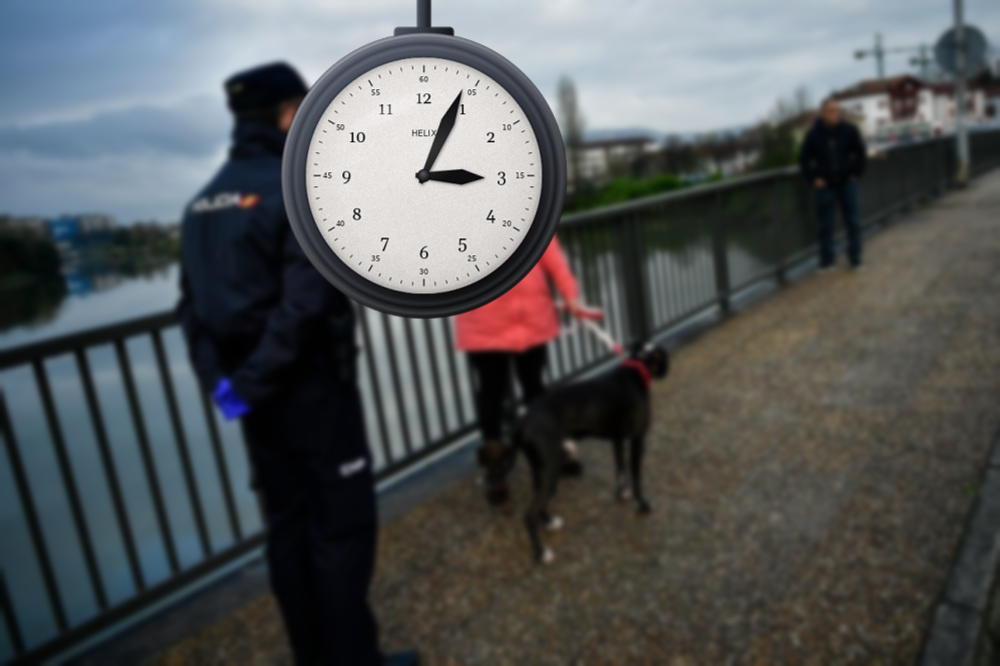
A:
3,04
